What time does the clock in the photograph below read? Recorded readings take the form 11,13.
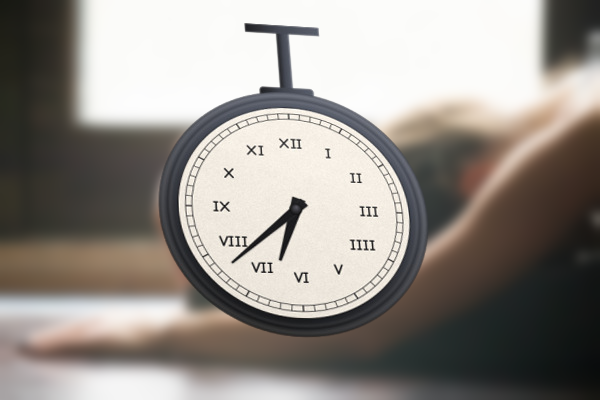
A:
6,38
